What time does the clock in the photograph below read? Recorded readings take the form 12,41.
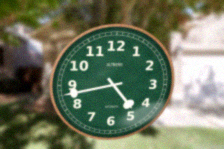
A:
4,43
